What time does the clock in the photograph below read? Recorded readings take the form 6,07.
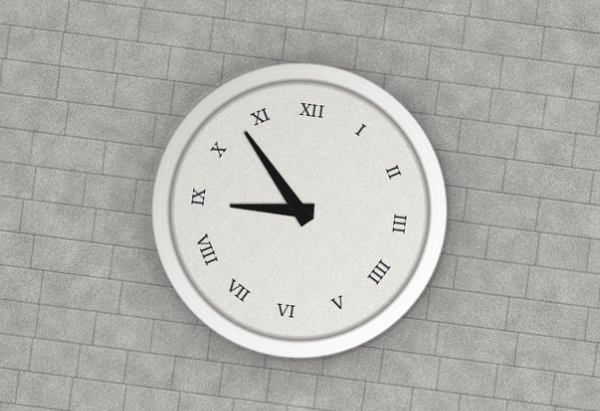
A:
8,53
